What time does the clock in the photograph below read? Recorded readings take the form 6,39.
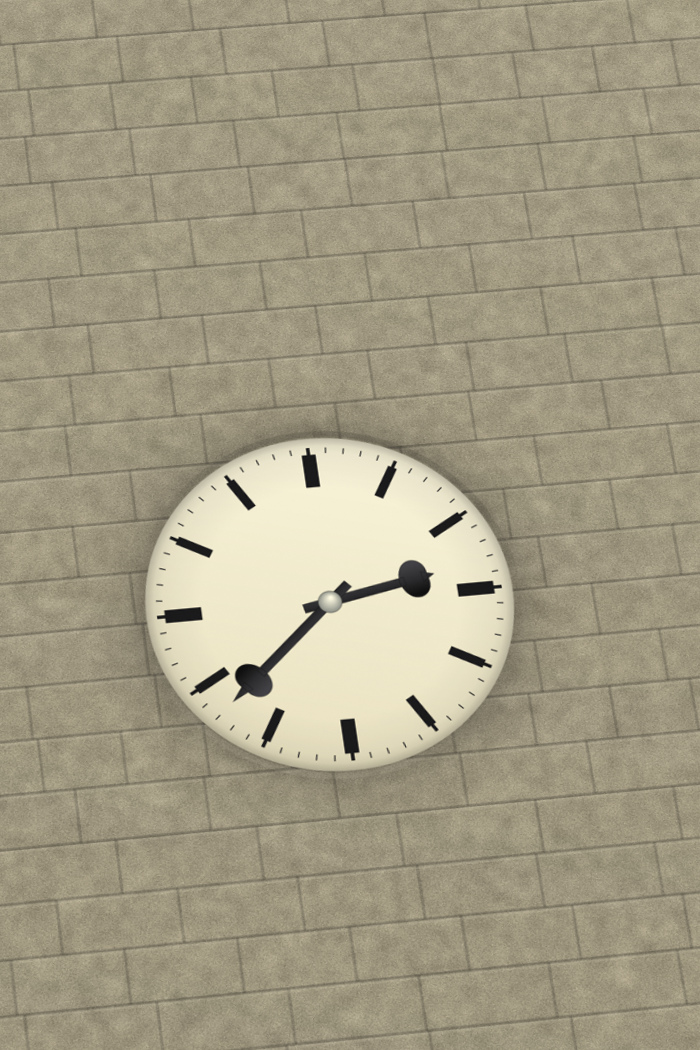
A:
2,38
